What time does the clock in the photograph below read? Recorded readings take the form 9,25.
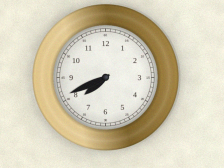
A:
7,41
